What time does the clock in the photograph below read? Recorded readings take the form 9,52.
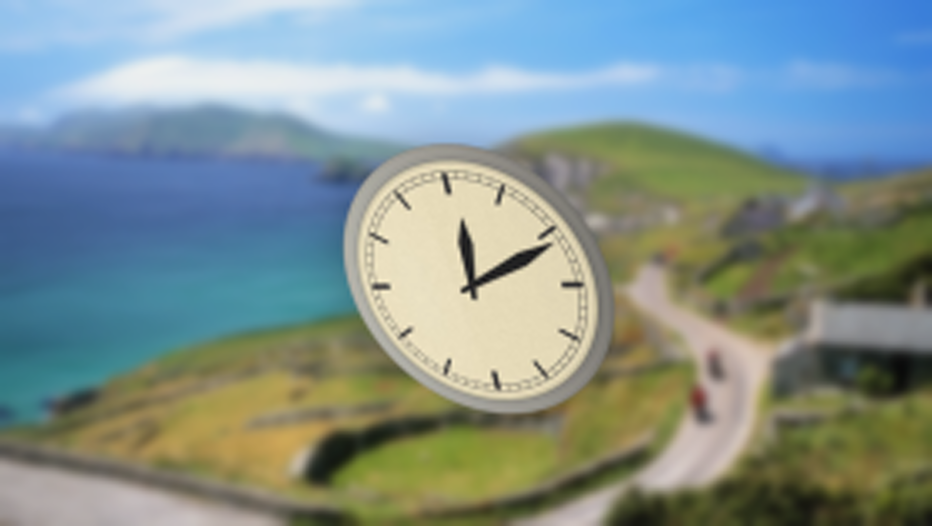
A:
12,11
